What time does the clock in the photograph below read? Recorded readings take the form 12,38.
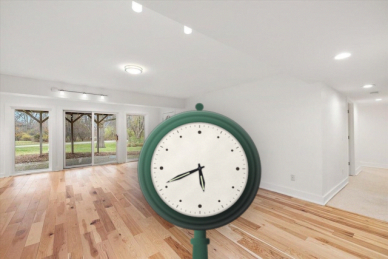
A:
5,41
